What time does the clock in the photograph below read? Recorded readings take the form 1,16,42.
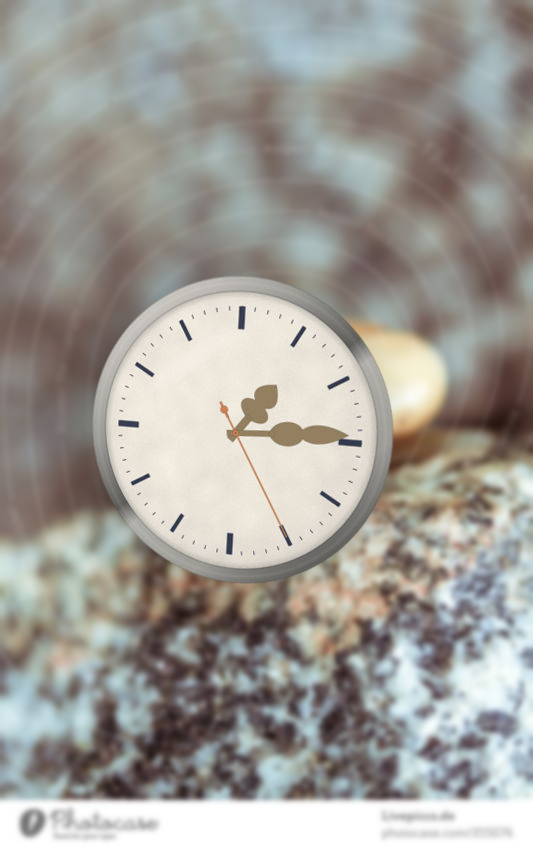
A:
1,14,25
